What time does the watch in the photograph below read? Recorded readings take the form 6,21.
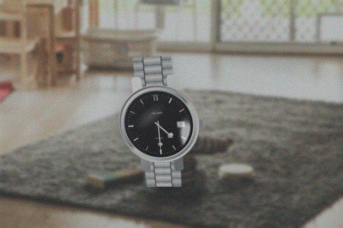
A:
4,30
